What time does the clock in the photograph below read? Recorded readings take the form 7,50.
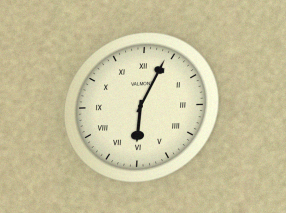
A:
6,04
